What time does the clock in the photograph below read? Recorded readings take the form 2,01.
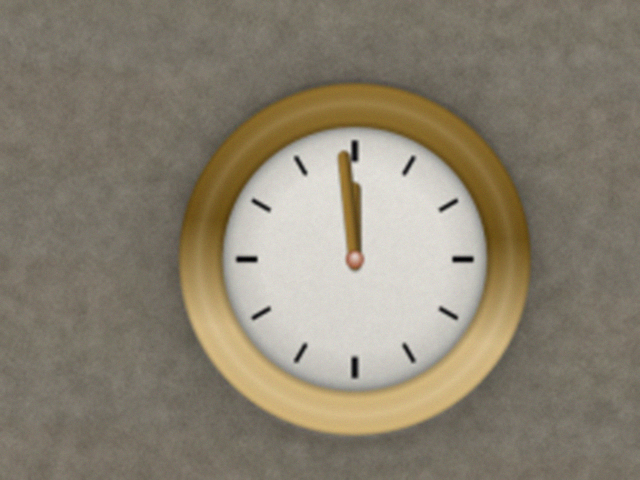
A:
11,59
